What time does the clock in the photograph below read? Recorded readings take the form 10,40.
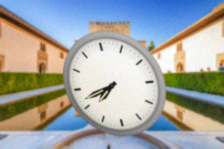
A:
7,42
